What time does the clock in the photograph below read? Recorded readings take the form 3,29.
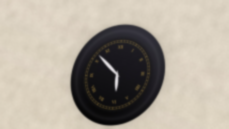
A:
5,52
